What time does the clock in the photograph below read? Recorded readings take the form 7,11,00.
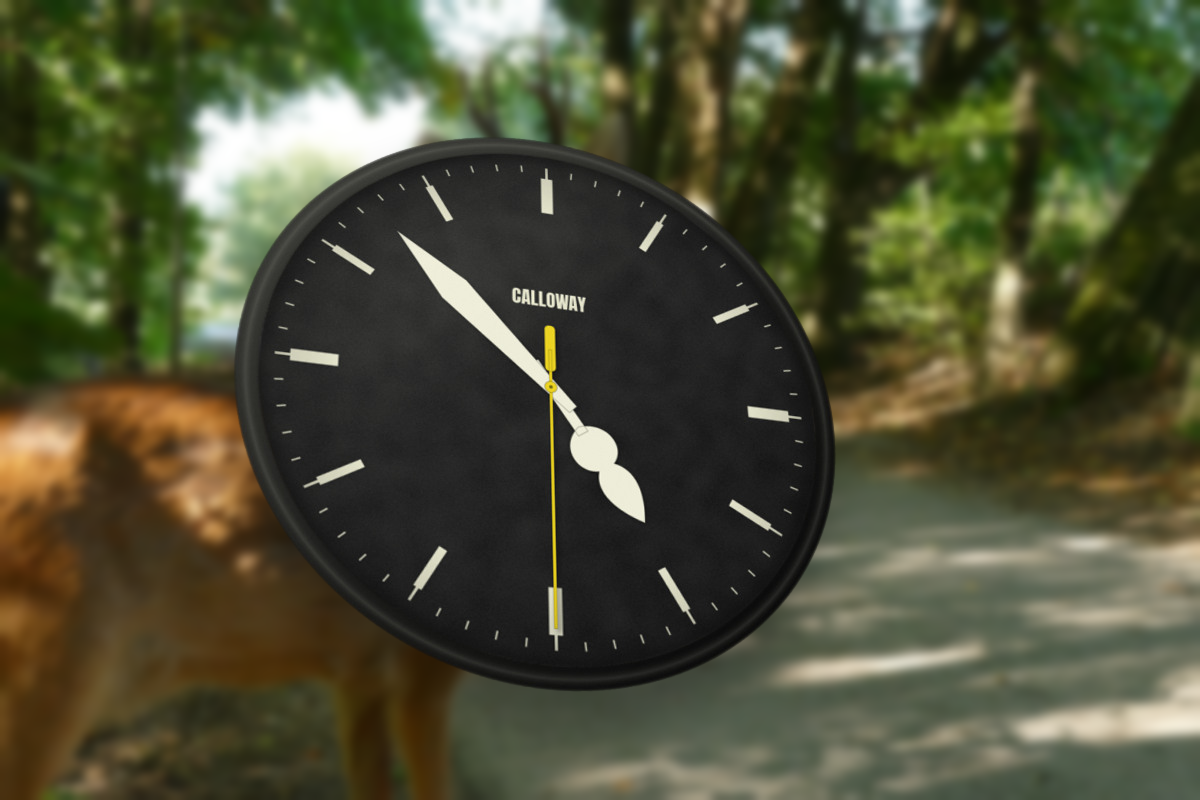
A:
4,52,30
